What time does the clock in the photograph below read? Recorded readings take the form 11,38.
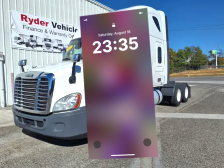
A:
23,35
